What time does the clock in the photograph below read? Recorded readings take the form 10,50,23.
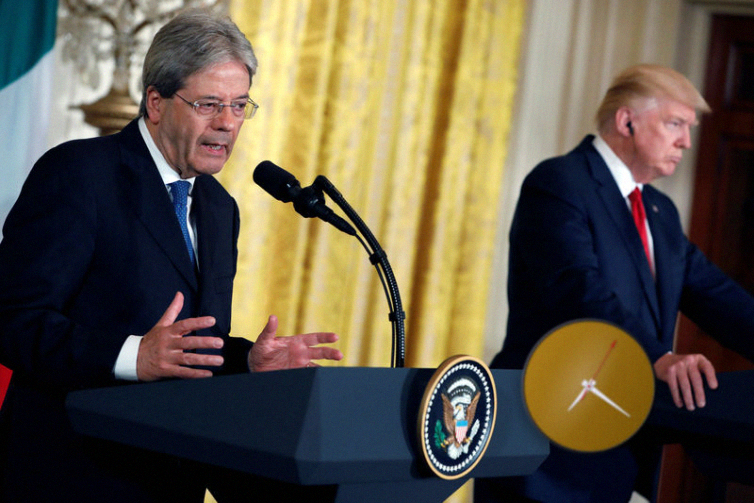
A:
7,21,05
